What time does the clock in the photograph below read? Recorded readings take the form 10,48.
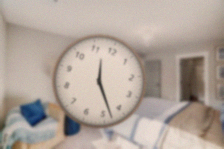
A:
11,23
